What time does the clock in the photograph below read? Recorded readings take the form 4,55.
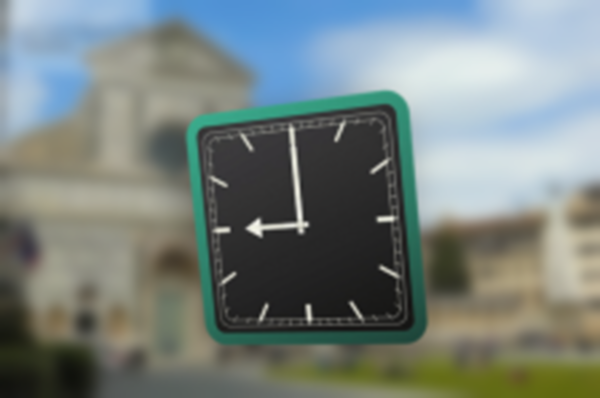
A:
9,00
